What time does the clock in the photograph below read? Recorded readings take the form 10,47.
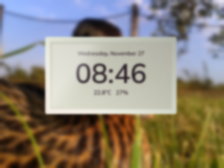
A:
8,46
